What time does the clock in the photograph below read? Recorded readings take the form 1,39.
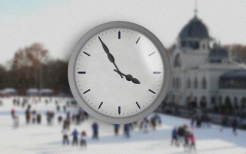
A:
3,55
